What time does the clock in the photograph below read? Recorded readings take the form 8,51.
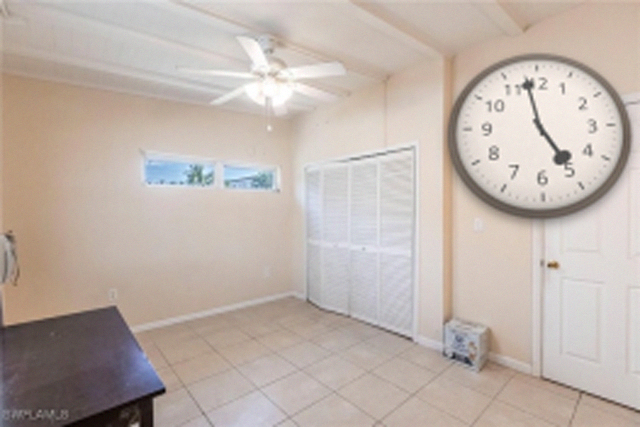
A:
4,58
